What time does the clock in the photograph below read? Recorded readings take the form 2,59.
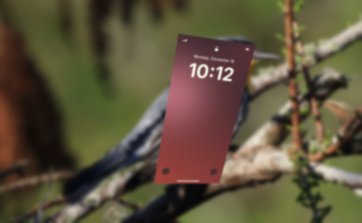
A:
10,12
